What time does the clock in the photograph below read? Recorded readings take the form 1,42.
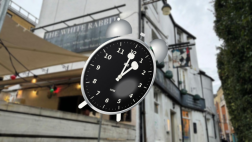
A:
1,00
